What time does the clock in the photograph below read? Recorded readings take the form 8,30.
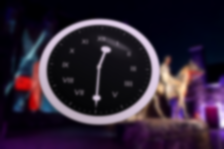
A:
12,30
